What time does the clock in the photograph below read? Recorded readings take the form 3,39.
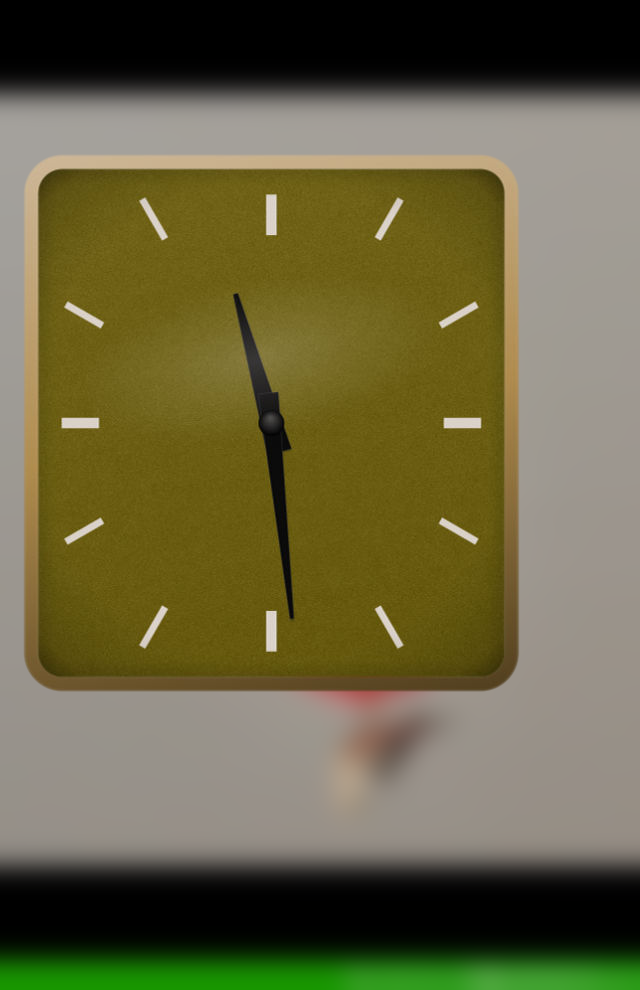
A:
11,29
